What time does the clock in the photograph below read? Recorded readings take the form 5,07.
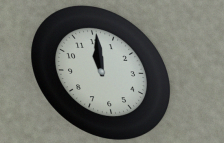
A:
12,01
